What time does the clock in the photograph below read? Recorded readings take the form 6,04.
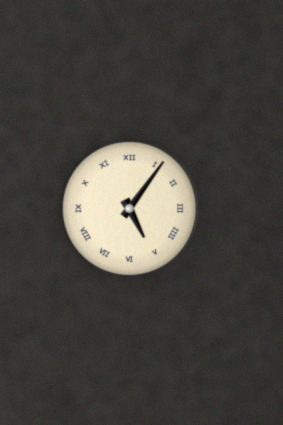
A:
5,06
